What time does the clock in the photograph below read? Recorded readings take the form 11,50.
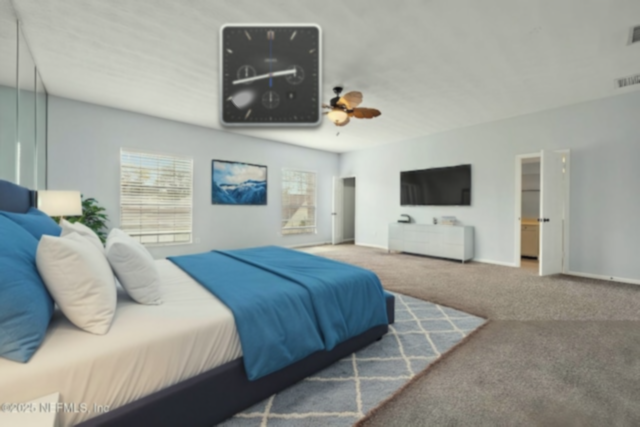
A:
2,43
